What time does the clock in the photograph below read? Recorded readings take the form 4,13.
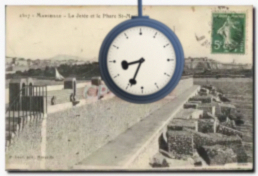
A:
8,34
